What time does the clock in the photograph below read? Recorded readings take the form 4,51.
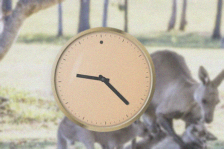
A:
9,23
